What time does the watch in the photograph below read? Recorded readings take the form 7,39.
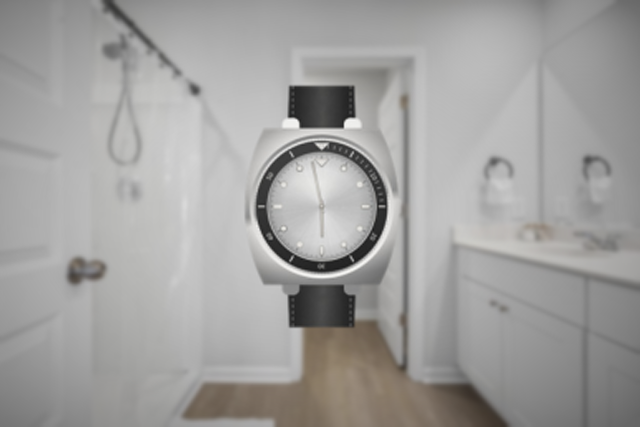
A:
5,58
